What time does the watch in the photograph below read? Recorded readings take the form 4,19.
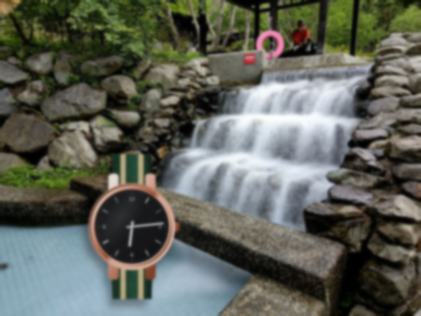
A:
6,14
